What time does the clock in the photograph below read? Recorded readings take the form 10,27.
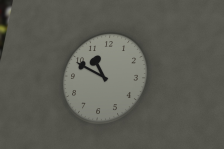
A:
10,49
